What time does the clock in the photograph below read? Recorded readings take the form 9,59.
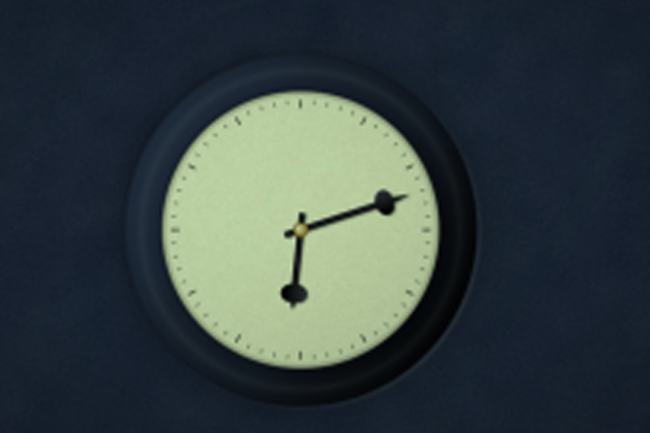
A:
6,12
